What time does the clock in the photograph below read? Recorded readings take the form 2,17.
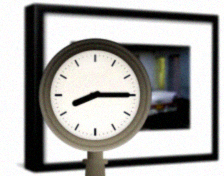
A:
8,15
